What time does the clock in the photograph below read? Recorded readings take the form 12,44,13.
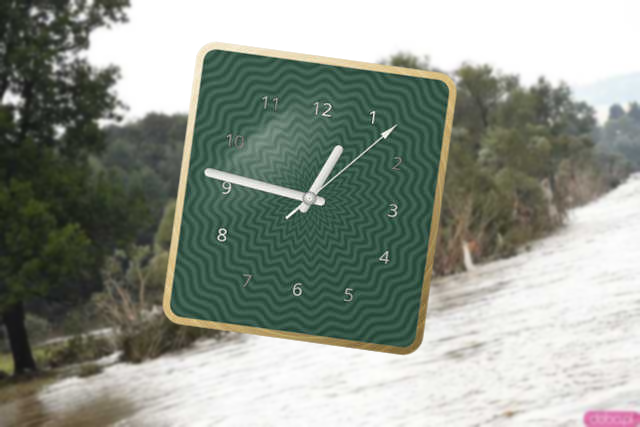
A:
12,46,07
